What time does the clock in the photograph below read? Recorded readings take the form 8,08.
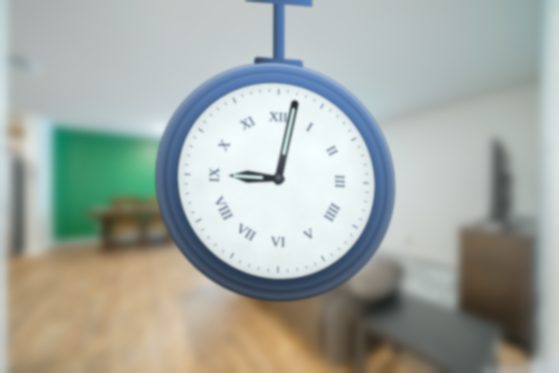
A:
9,02
